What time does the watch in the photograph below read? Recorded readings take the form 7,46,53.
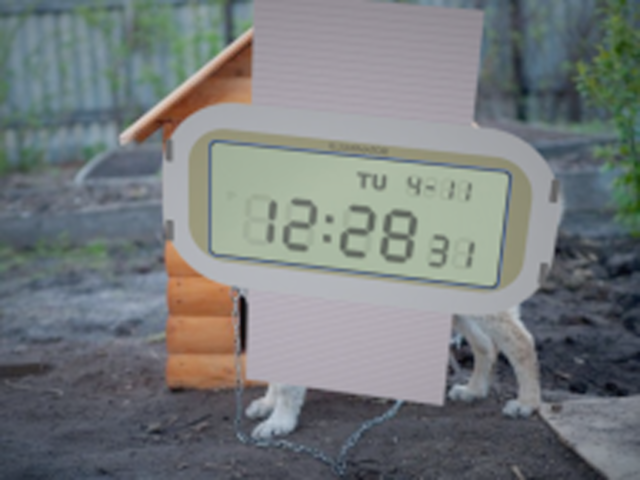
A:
12,28,31
